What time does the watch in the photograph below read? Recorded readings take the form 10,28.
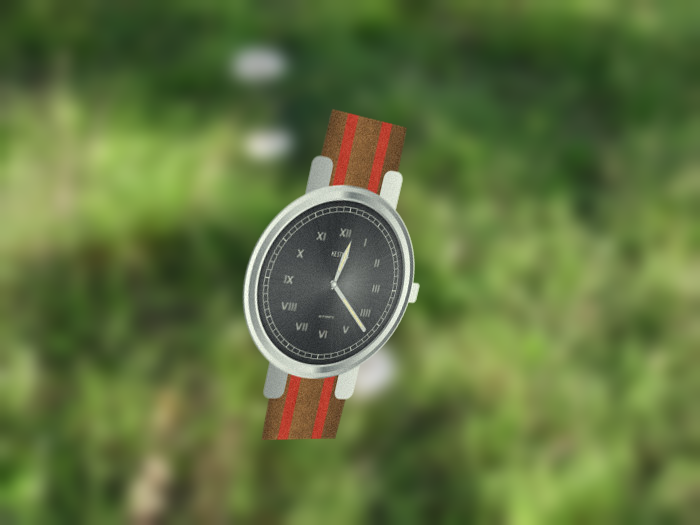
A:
12,22
